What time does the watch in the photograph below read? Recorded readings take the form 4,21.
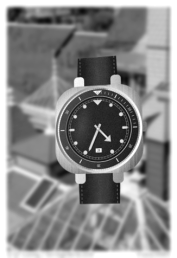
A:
4,34
